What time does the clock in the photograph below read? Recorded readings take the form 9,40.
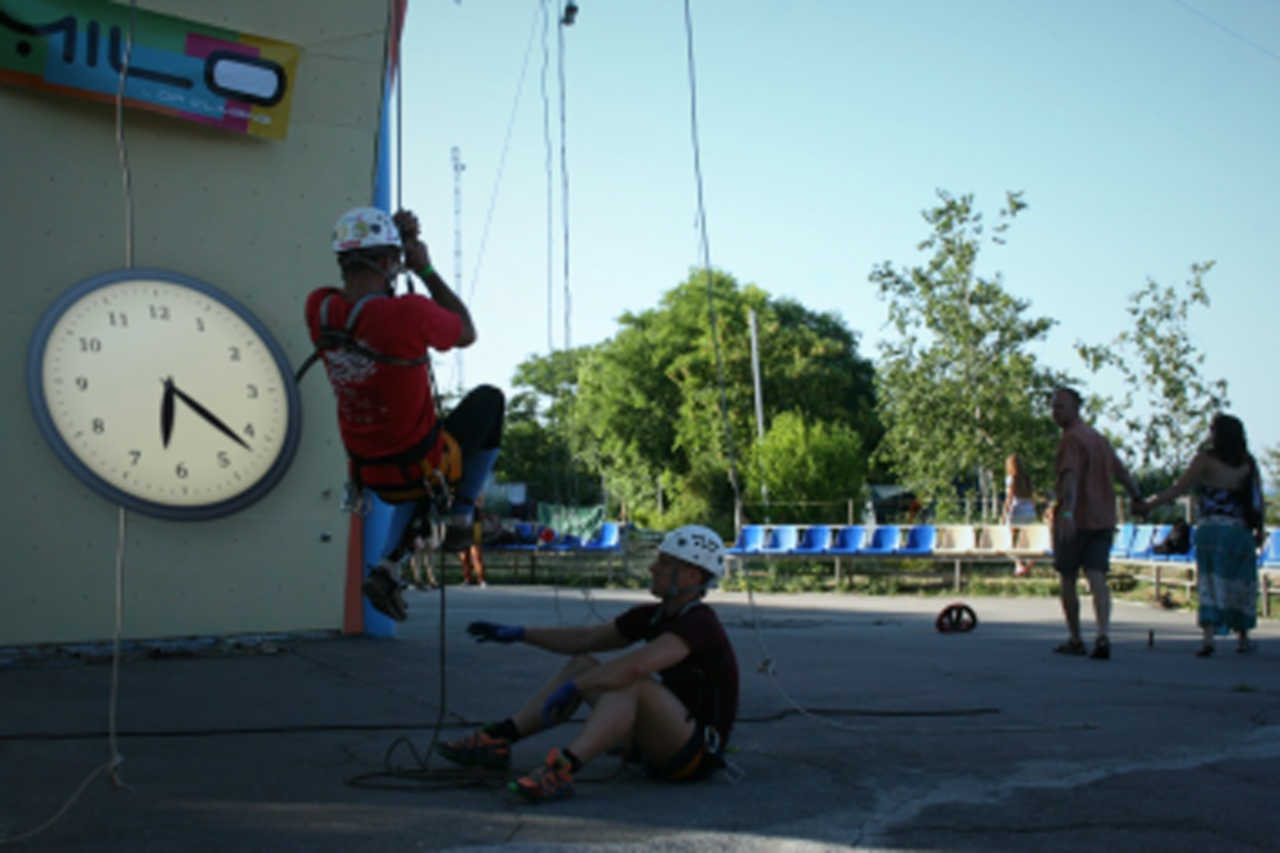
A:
6,22
